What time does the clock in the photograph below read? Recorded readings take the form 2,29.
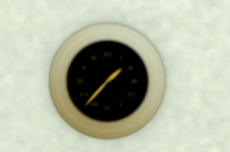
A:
1,37
